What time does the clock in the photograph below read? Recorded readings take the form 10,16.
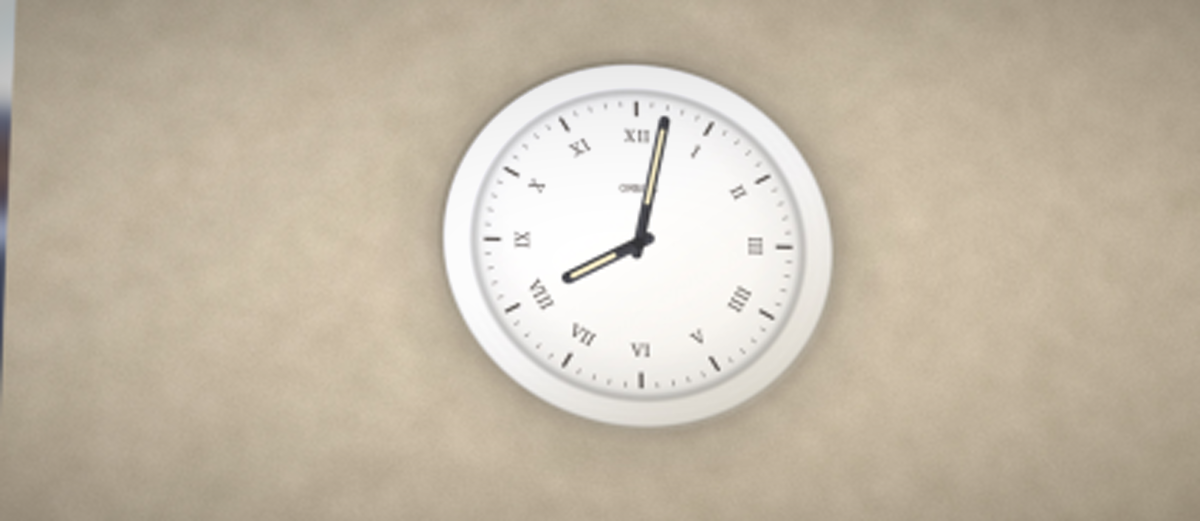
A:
8,02
